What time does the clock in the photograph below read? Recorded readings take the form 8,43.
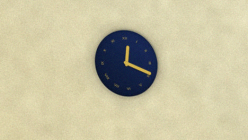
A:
12,19
